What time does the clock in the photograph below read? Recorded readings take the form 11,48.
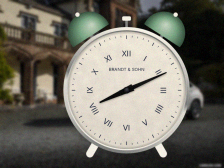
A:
8,11
